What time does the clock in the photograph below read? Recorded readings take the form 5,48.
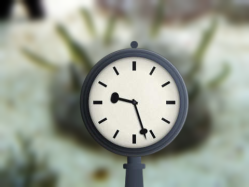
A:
9,27
